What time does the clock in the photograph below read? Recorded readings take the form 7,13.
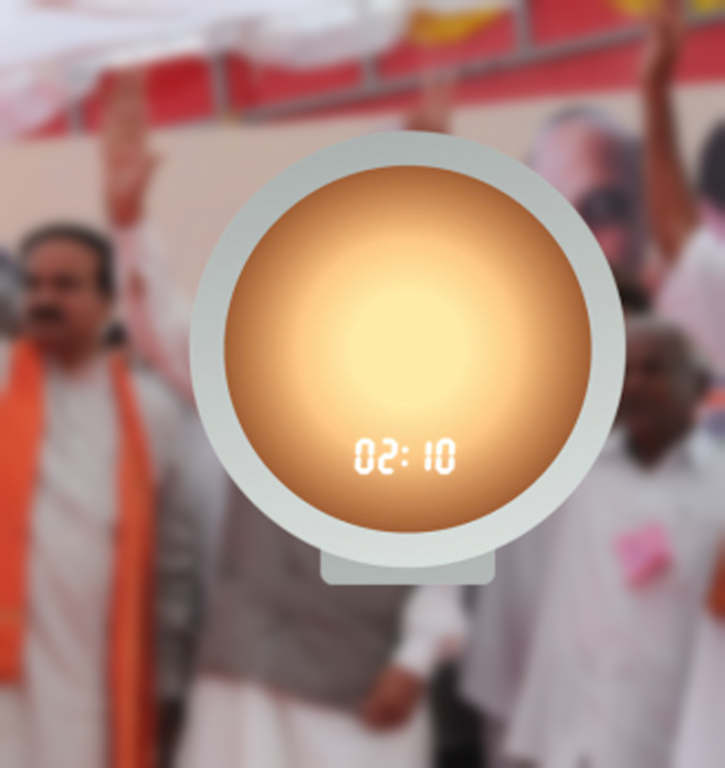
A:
2,10
